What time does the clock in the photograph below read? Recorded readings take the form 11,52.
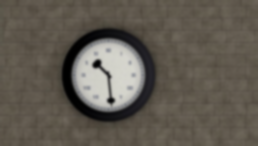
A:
10,29
